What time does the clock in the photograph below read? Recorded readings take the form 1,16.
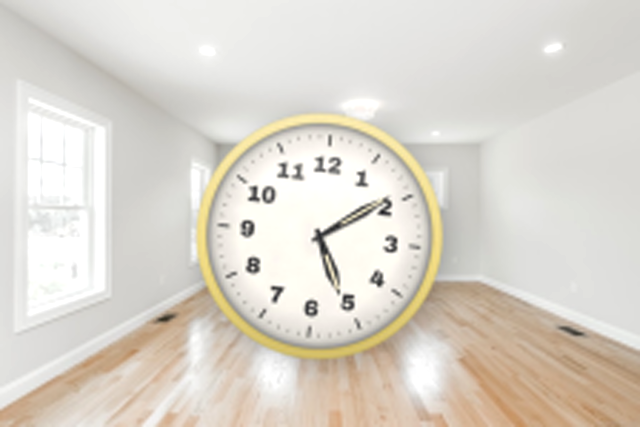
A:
5,09
